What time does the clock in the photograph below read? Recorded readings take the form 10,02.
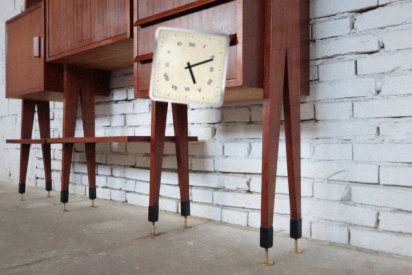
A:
5,11
